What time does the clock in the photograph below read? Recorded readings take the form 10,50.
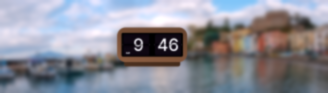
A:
9,46
